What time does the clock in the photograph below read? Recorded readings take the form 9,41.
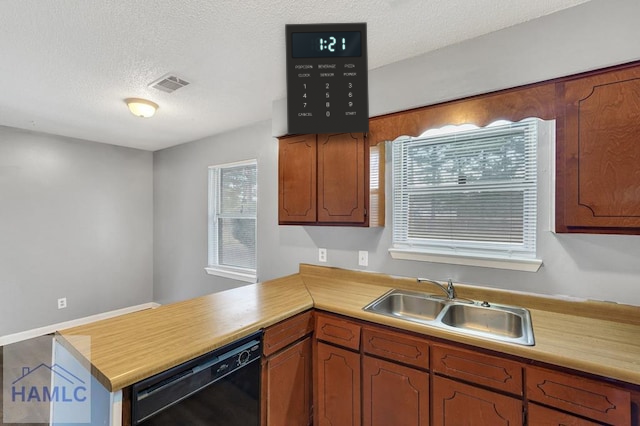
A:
1,21
